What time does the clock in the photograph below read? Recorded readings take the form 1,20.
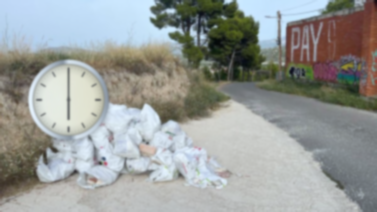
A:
6,00
